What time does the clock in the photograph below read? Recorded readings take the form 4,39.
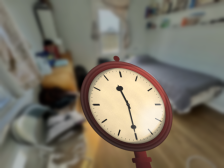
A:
11,30
